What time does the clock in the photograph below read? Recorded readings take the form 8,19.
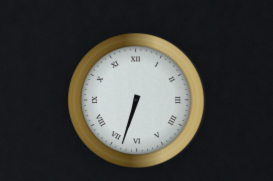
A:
6,33
